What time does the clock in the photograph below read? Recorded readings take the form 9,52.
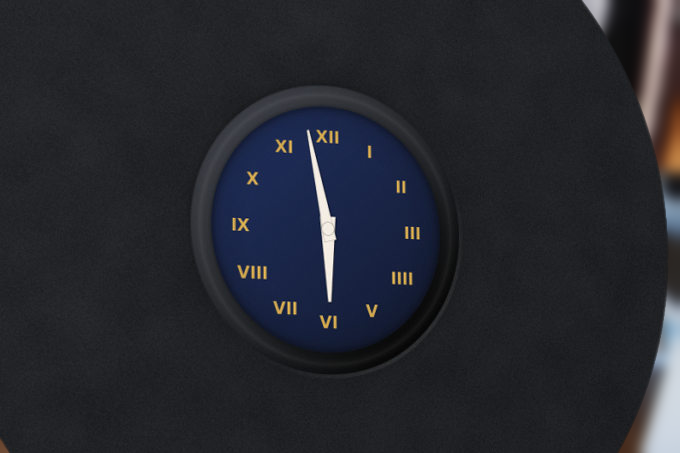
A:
5,58
